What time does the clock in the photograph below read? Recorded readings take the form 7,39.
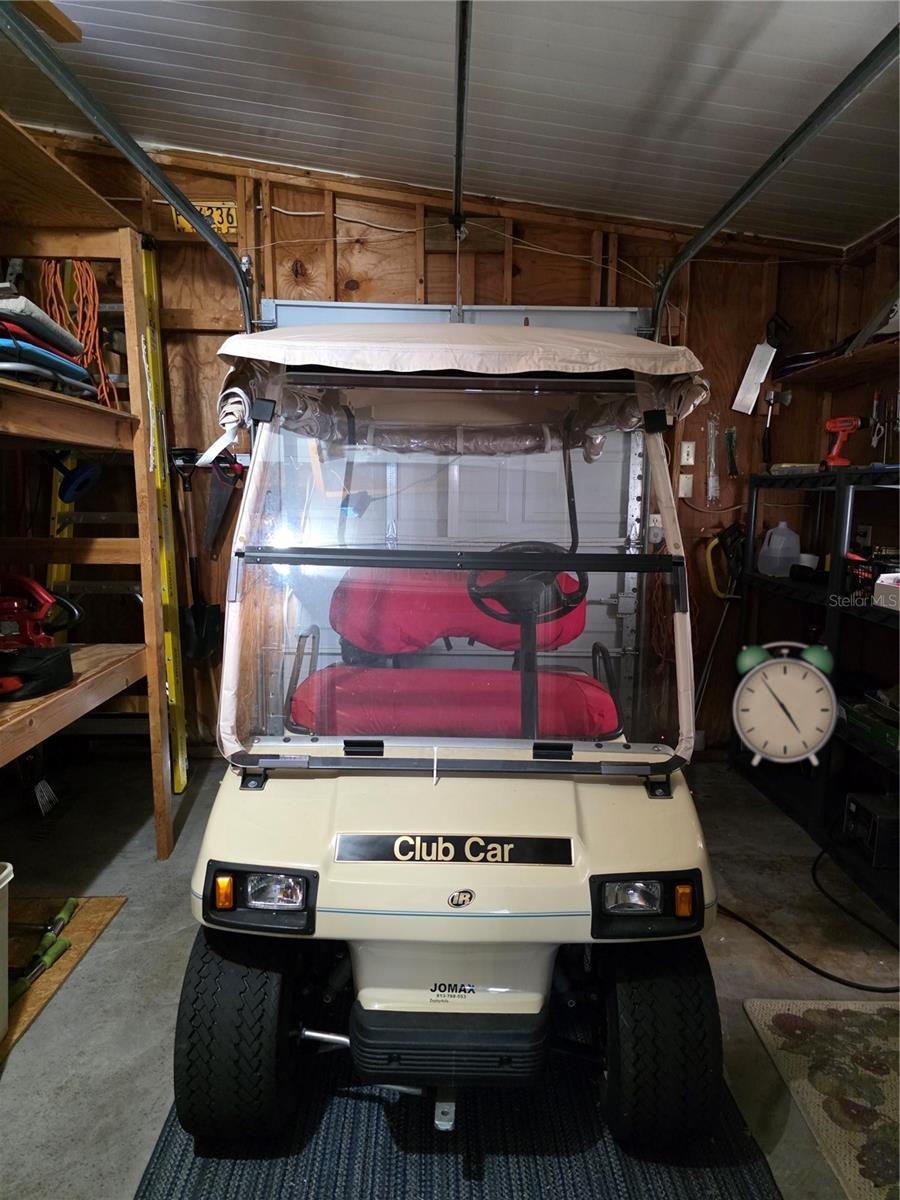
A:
4,54
